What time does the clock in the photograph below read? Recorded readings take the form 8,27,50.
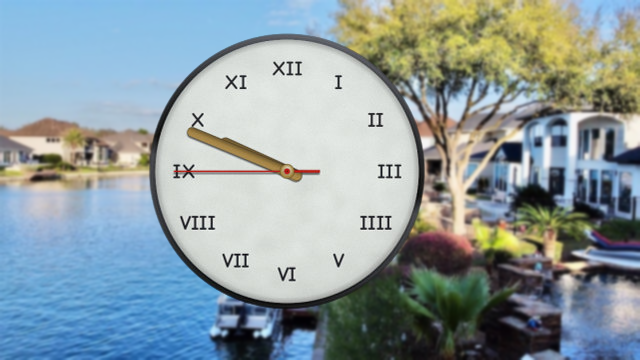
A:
9,48,45
